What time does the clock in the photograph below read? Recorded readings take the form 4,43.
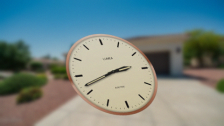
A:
2,42
